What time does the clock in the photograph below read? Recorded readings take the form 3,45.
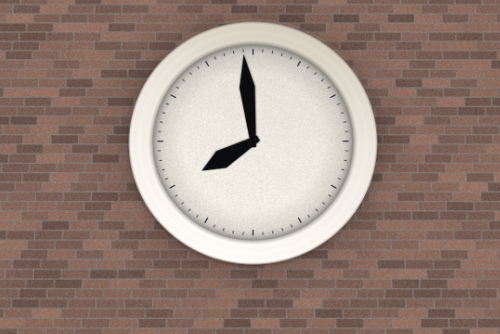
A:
7,59
